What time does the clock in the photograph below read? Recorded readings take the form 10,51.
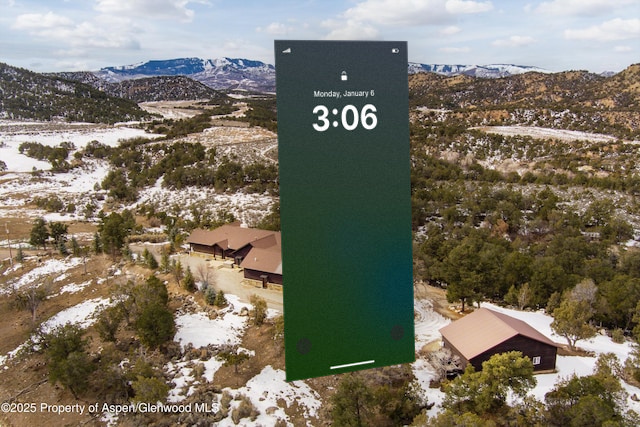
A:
3,06
